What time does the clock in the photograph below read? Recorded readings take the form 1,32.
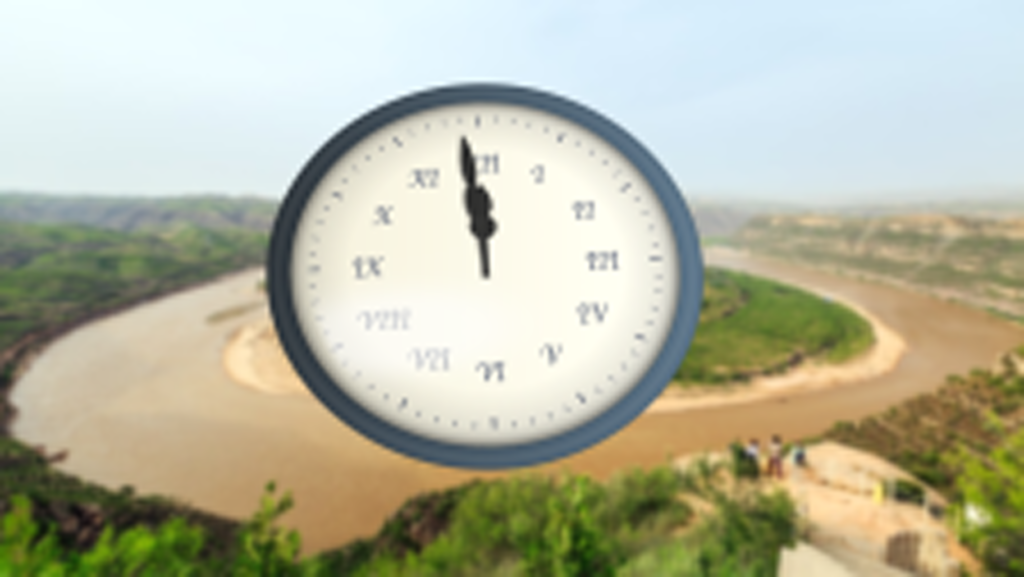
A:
11,59
